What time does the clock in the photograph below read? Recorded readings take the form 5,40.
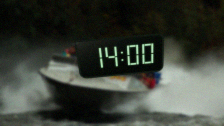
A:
14,00
